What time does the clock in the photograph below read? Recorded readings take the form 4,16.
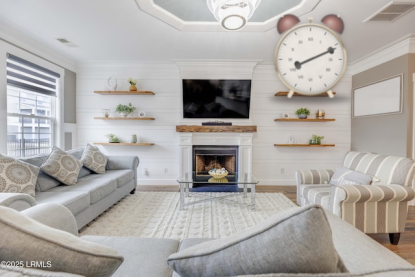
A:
8,11
